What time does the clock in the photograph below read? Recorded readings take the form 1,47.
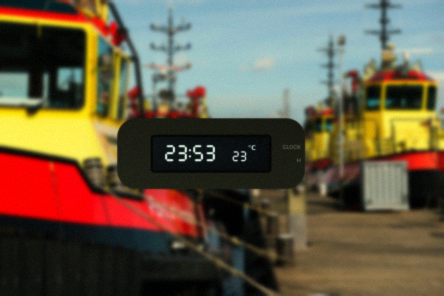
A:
23,53
